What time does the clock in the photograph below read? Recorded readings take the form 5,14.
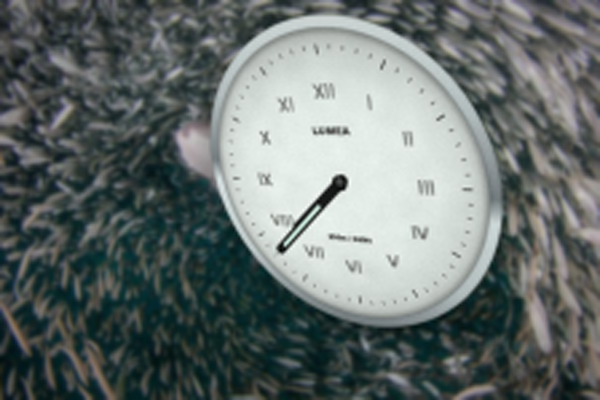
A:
7,38
